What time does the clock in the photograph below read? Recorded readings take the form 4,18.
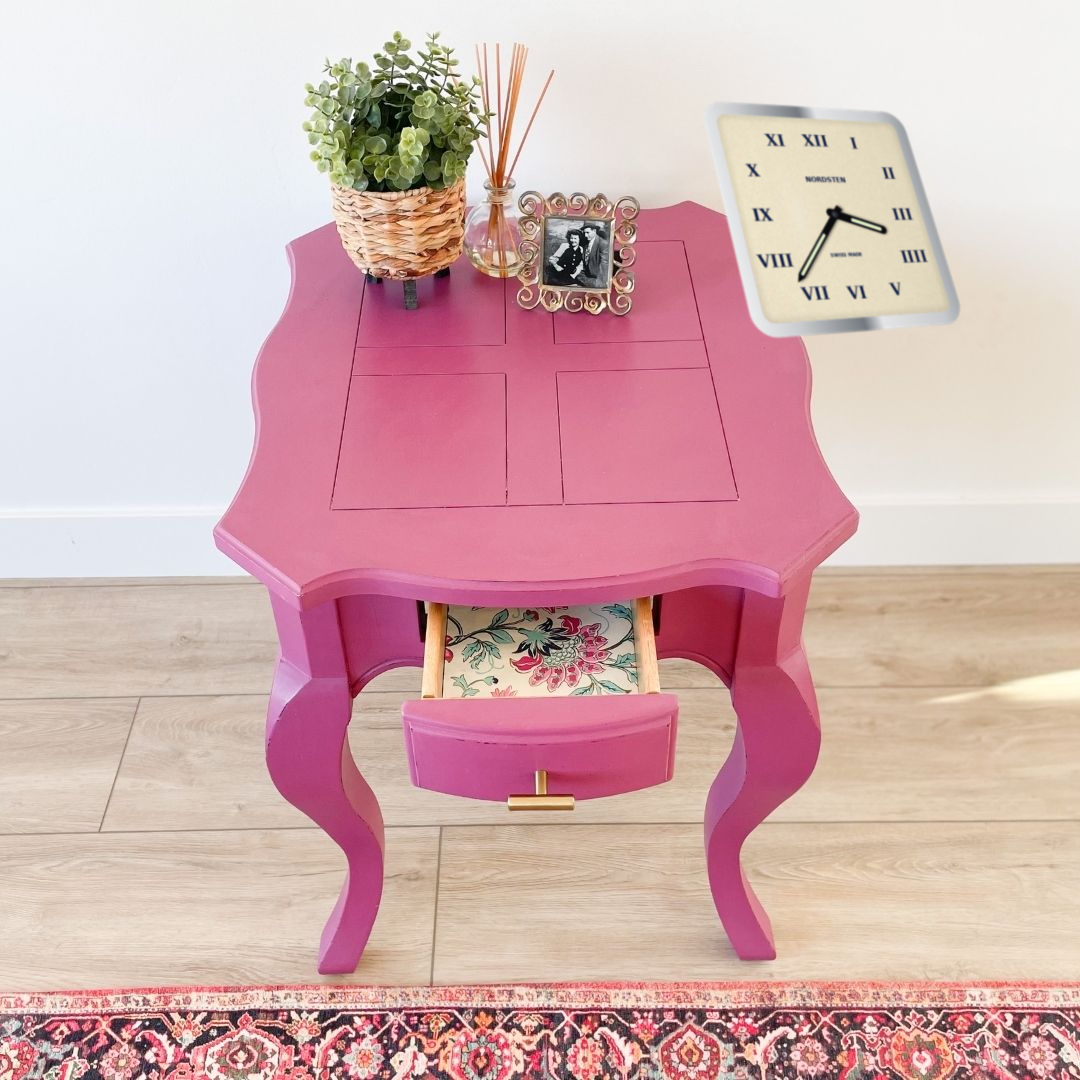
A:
3,37
